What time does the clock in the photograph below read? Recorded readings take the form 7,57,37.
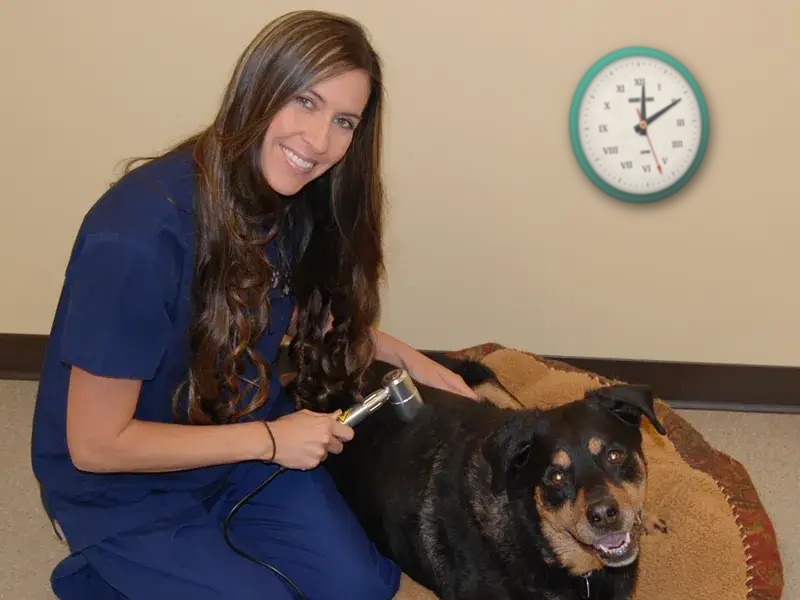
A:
12,10,27
